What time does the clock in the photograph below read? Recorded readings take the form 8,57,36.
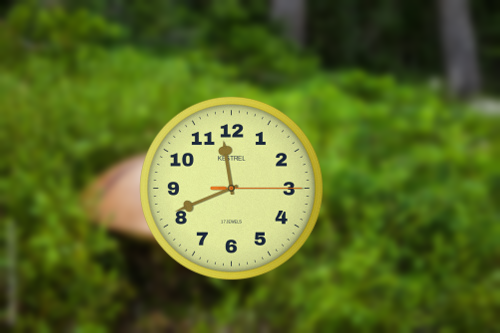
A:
11,41,15
